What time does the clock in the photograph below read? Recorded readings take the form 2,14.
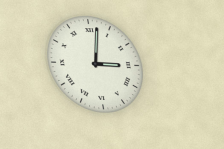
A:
3,02
